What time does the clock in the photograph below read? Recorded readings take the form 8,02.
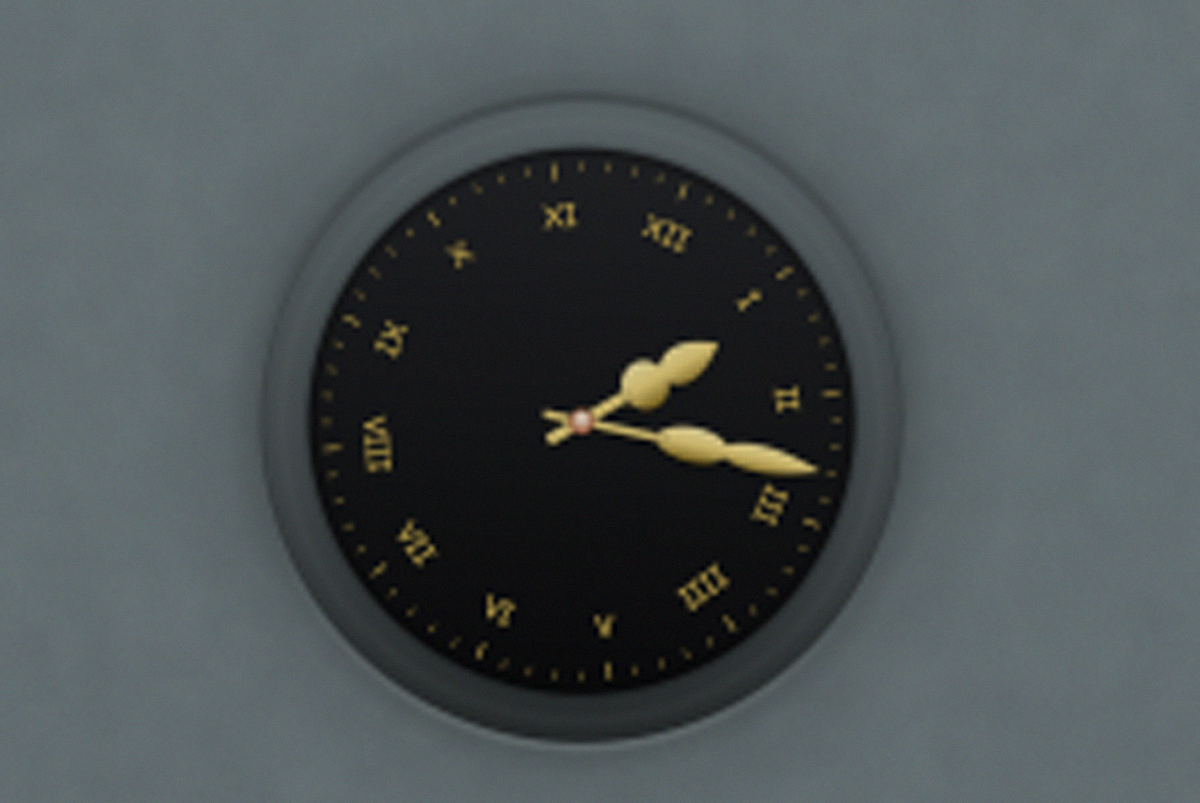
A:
1,13
